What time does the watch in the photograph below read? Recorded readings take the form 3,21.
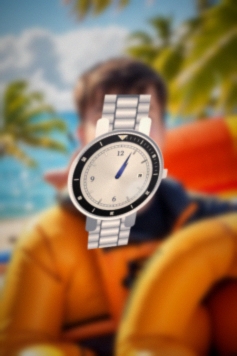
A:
1,04
